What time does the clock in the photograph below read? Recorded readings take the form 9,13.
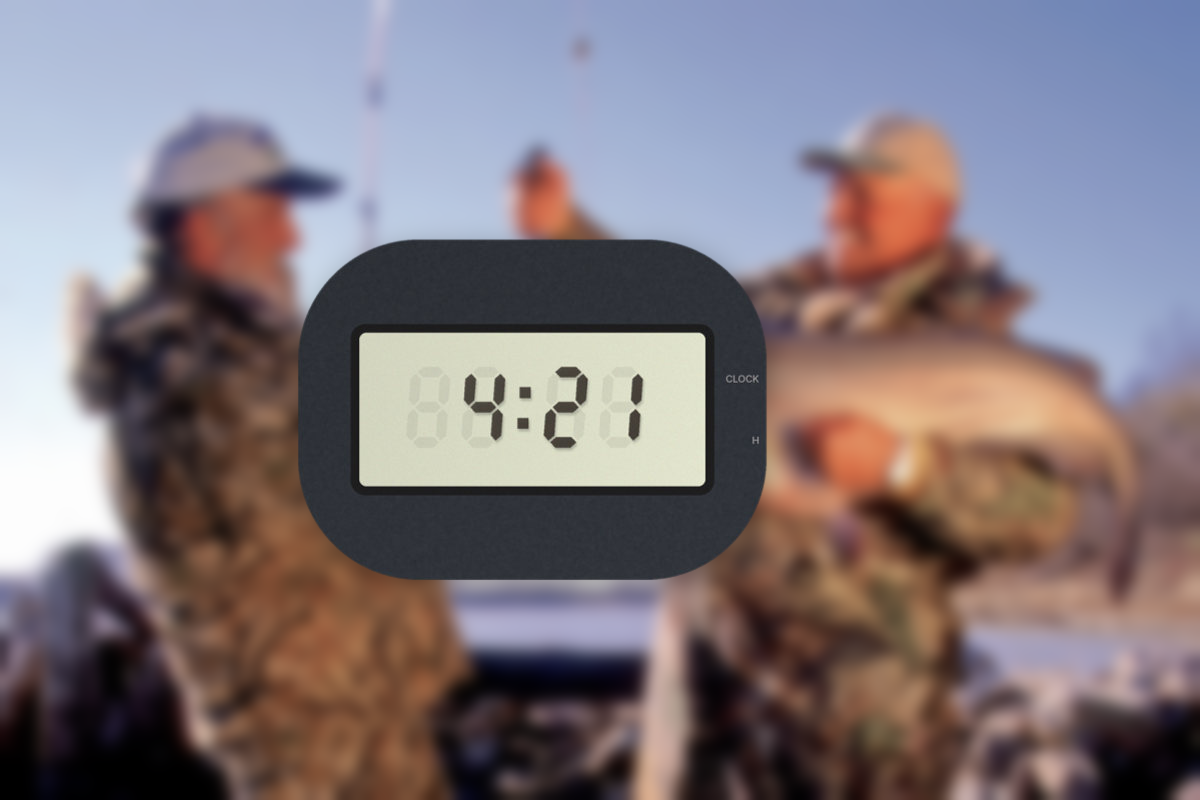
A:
4,21
